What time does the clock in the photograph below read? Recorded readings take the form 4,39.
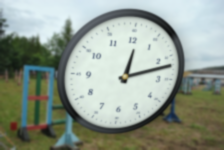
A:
12,12
